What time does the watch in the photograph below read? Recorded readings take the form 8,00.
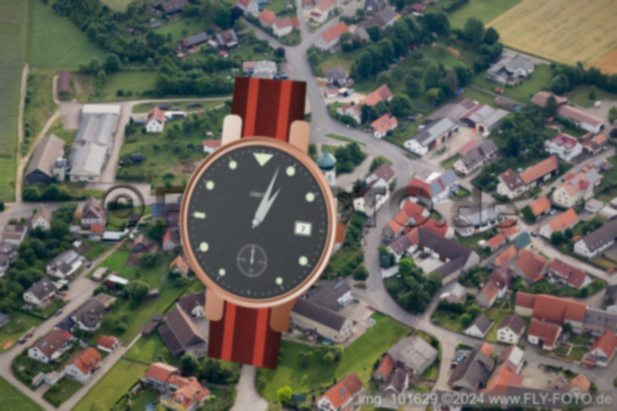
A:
1,03
